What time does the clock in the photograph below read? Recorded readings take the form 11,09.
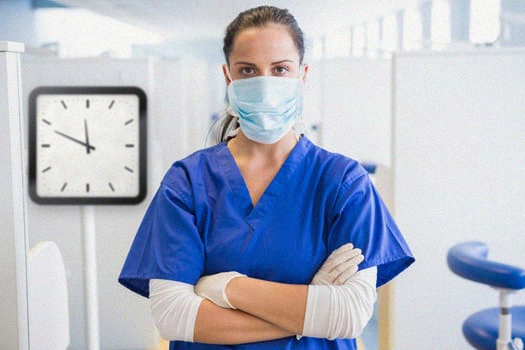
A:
11,49
